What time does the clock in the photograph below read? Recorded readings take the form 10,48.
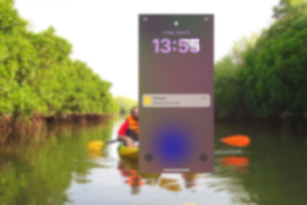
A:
13,55
